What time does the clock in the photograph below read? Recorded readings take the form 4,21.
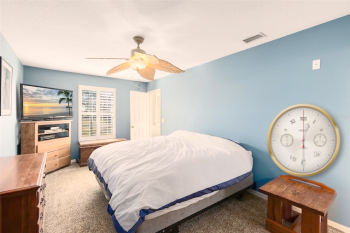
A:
12,30
